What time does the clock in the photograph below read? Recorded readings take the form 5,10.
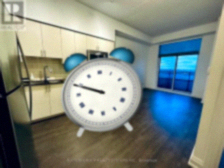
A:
9,49
